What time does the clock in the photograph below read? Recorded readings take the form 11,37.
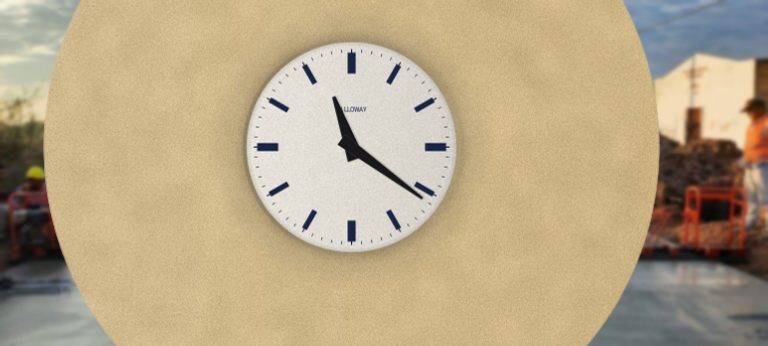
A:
11,21
